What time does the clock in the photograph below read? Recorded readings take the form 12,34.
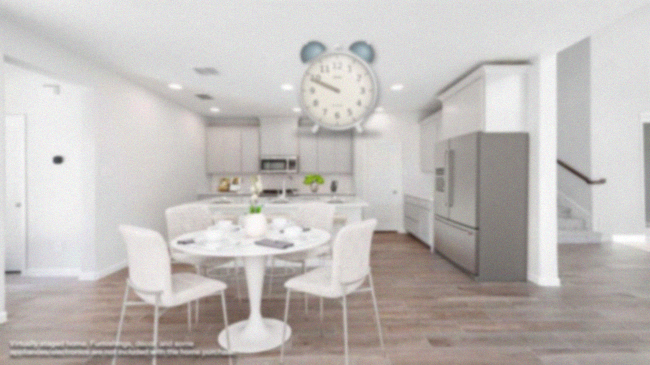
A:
9,49
